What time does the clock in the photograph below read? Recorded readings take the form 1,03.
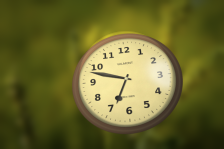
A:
6,48
